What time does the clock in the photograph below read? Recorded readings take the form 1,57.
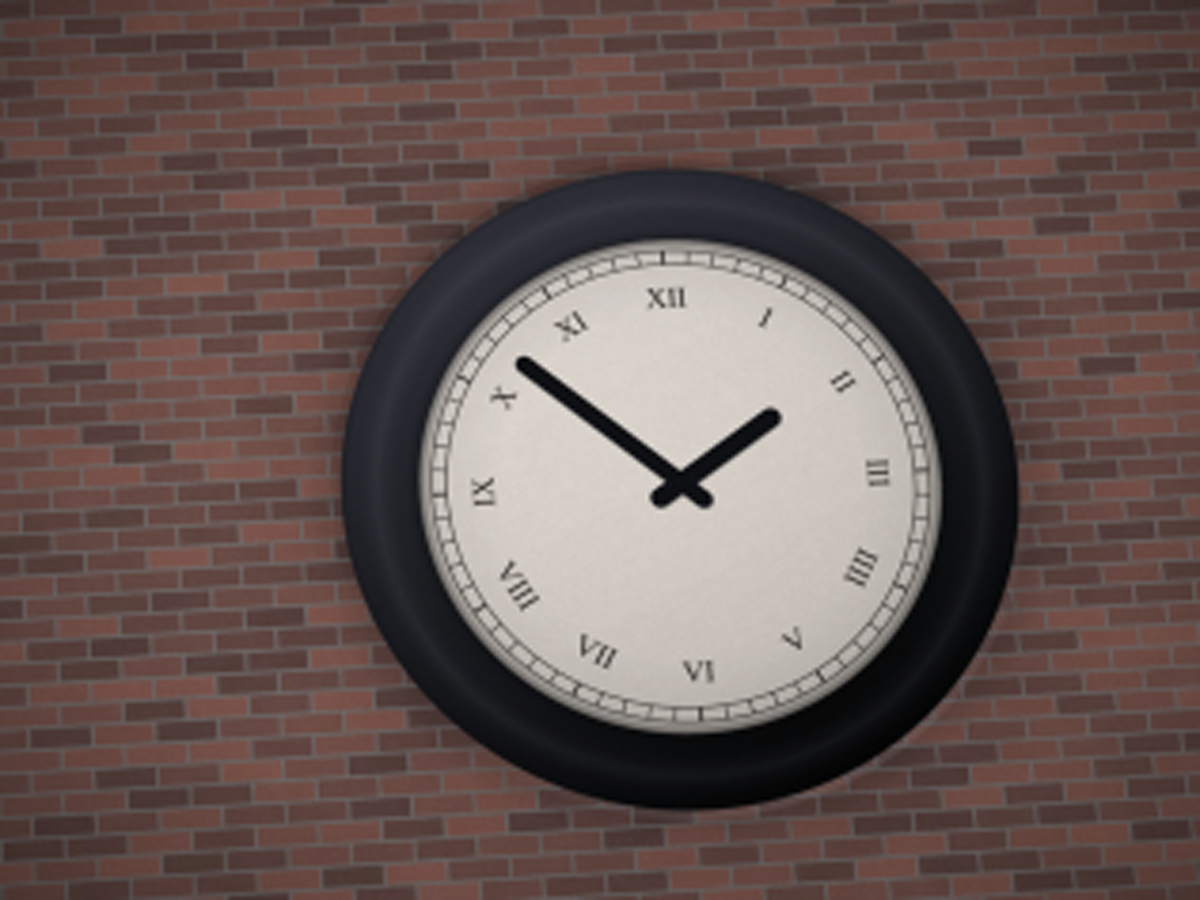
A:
1,52
